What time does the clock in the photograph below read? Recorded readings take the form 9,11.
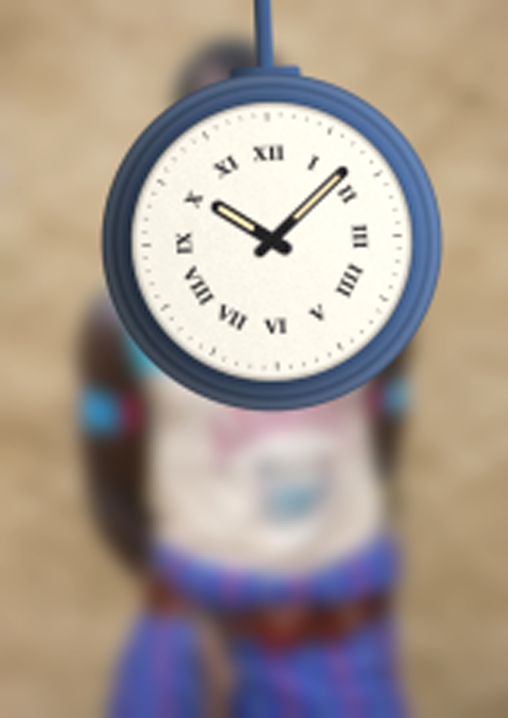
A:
10,08
